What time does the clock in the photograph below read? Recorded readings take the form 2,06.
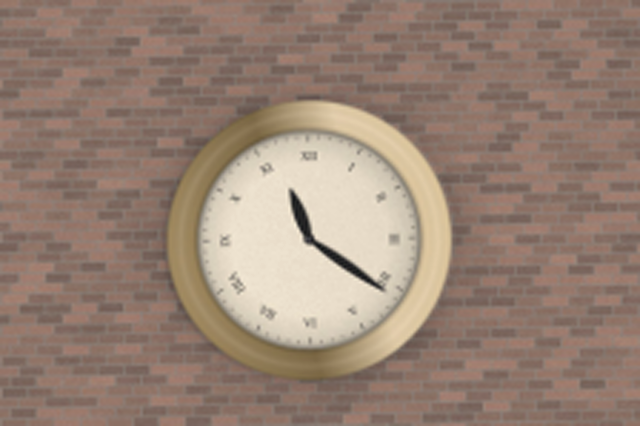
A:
11,21
